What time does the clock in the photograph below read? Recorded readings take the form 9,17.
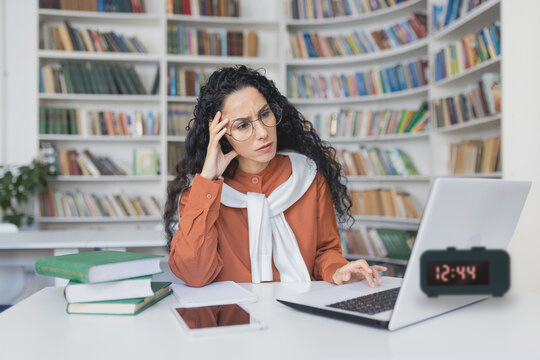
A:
12,44
